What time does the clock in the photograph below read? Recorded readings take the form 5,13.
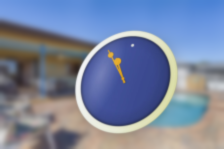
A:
10,53
